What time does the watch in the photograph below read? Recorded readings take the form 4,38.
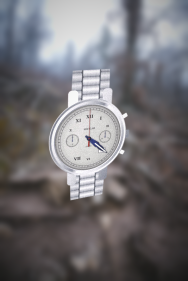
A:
4,22
